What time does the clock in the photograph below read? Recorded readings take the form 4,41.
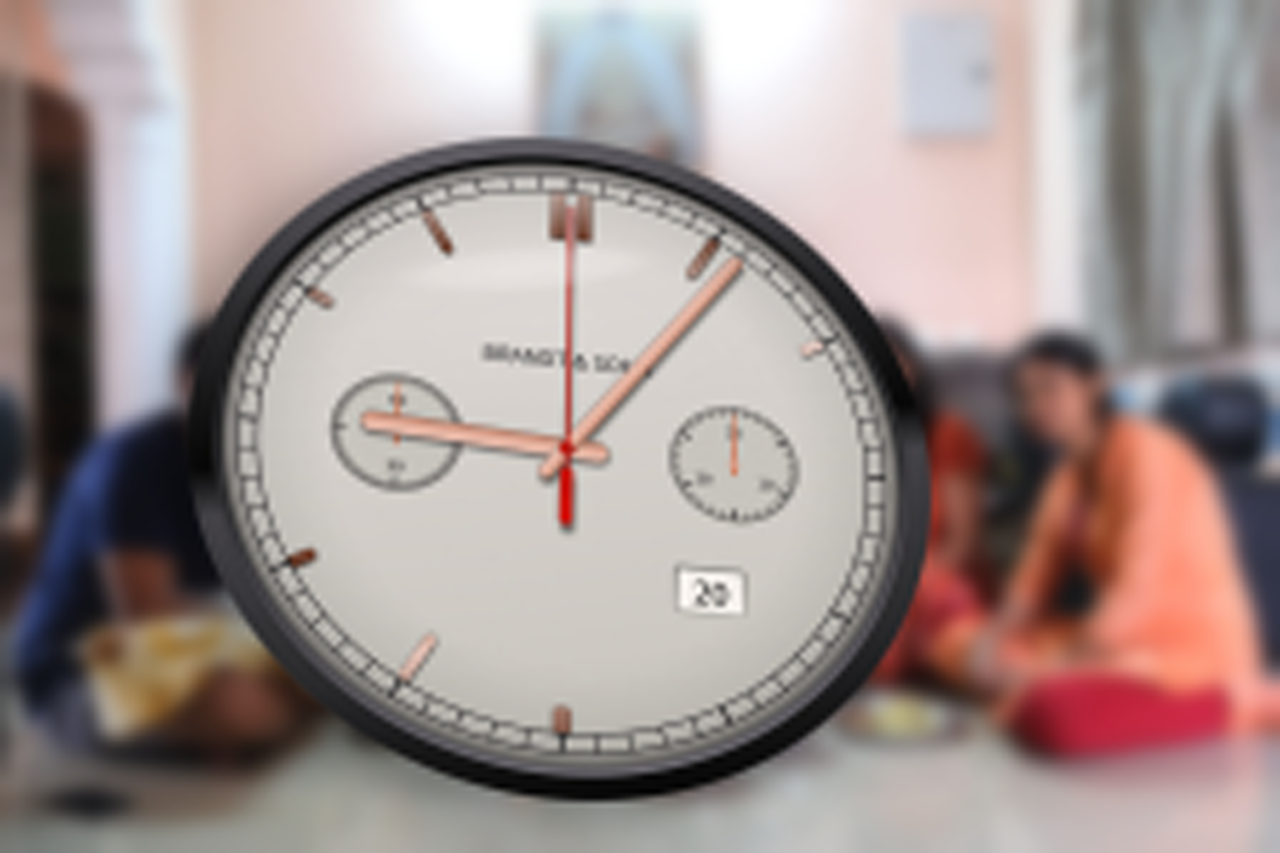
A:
9,06
